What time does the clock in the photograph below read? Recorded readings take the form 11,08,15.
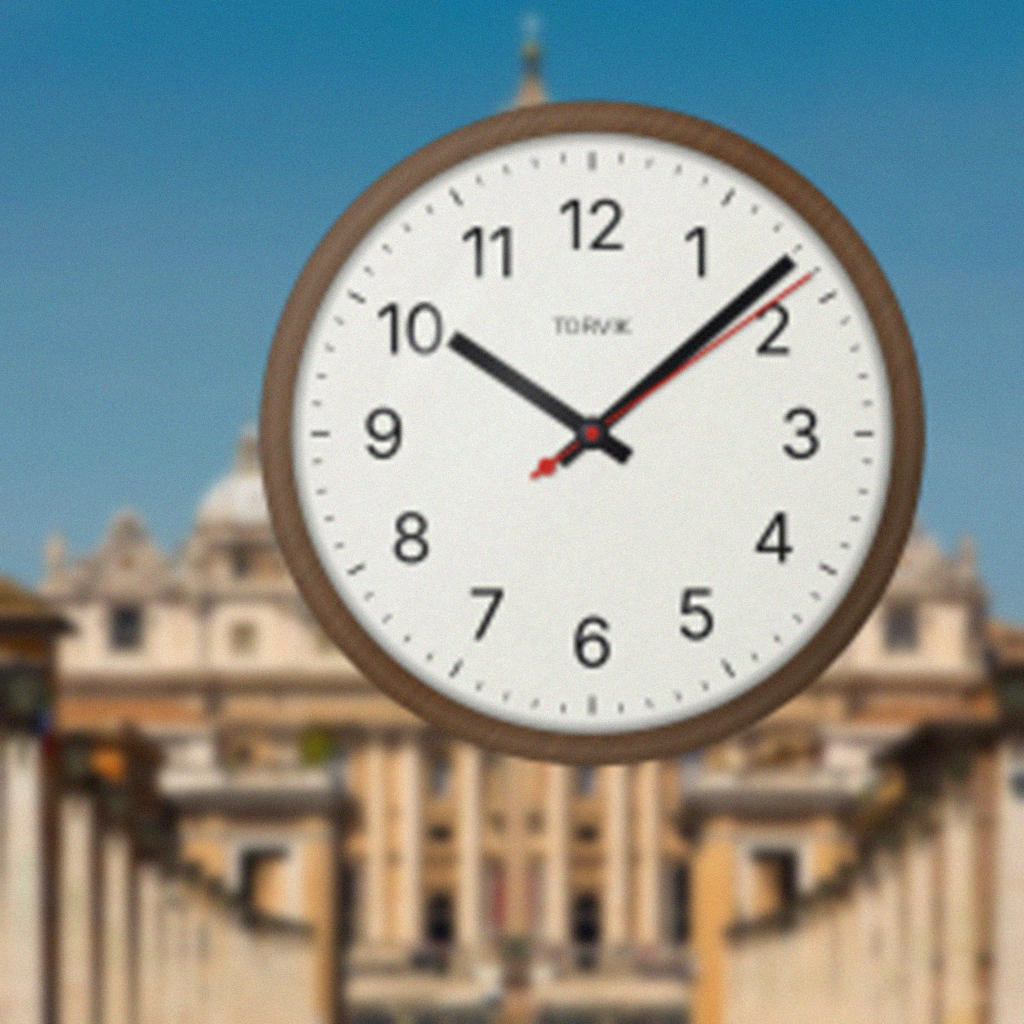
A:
10,08,09
